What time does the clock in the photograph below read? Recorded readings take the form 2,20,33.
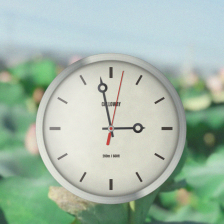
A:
2,58,02
